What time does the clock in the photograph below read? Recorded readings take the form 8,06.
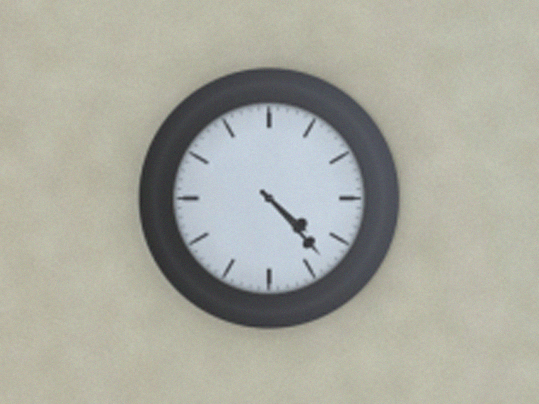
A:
4,23
